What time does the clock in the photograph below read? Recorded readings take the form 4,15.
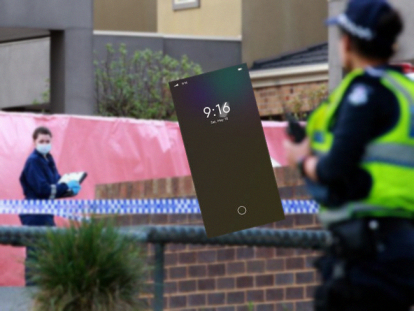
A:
9,16
